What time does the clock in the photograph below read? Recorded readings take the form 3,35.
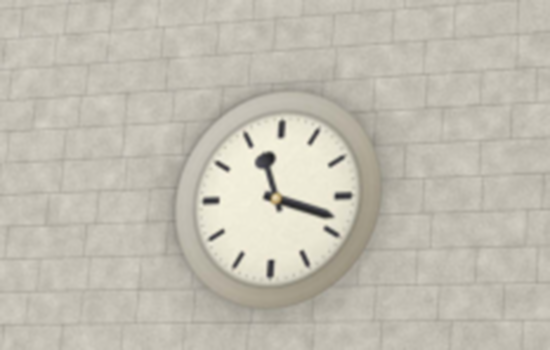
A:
11,18
